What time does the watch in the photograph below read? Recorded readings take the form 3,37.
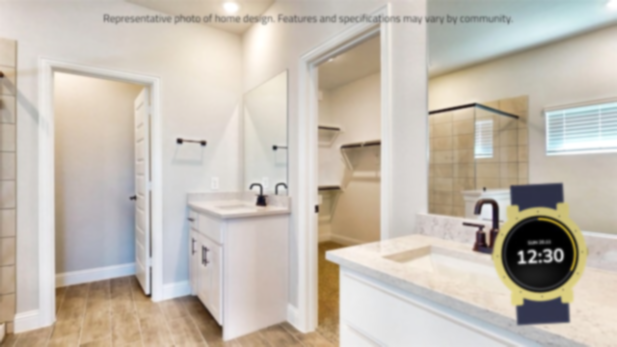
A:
12,30
